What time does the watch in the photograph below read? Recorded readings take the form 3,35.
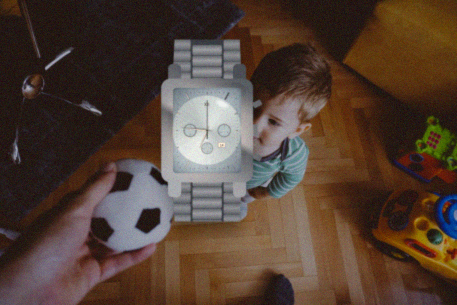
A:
6,46
